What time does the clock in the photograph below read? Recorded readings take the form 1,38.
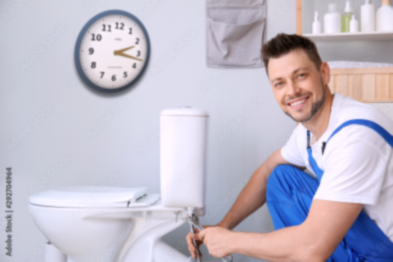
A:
2,17
